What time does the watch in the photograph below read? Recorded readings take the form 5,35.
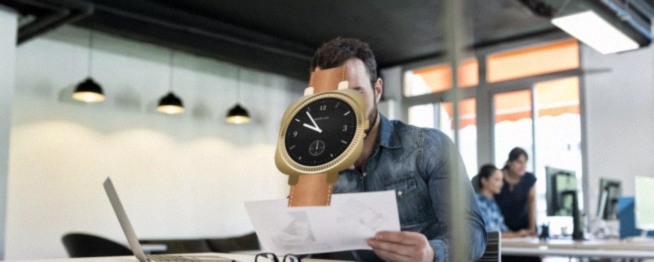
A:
9,54
